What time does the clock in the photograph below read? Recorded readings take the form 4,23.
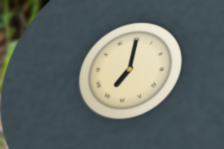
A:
7,00
